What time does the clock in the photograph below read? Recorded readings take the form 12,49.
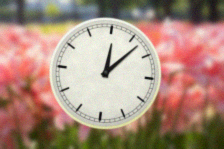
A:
12,07
